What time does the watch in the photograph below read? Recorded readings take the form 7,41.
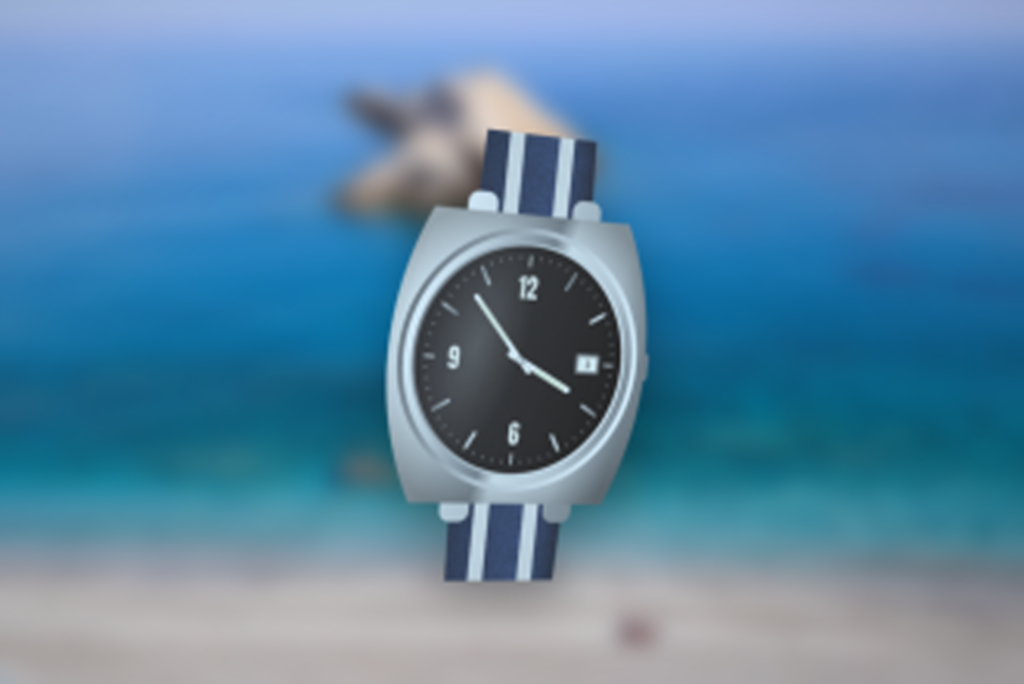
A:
3,53
